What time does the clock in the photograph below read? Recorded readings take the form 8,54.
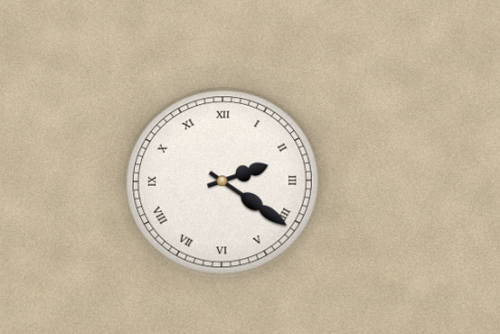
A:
2,21
